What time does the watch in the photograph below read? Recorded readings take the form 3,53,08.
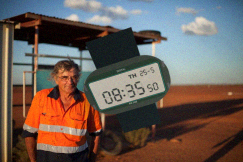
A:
8,35,50
